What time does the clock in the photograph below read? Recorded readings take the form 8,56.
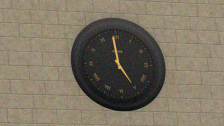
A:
4,59
